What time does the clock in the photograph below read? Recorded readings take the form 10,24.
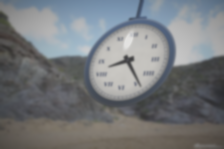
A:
8,24
